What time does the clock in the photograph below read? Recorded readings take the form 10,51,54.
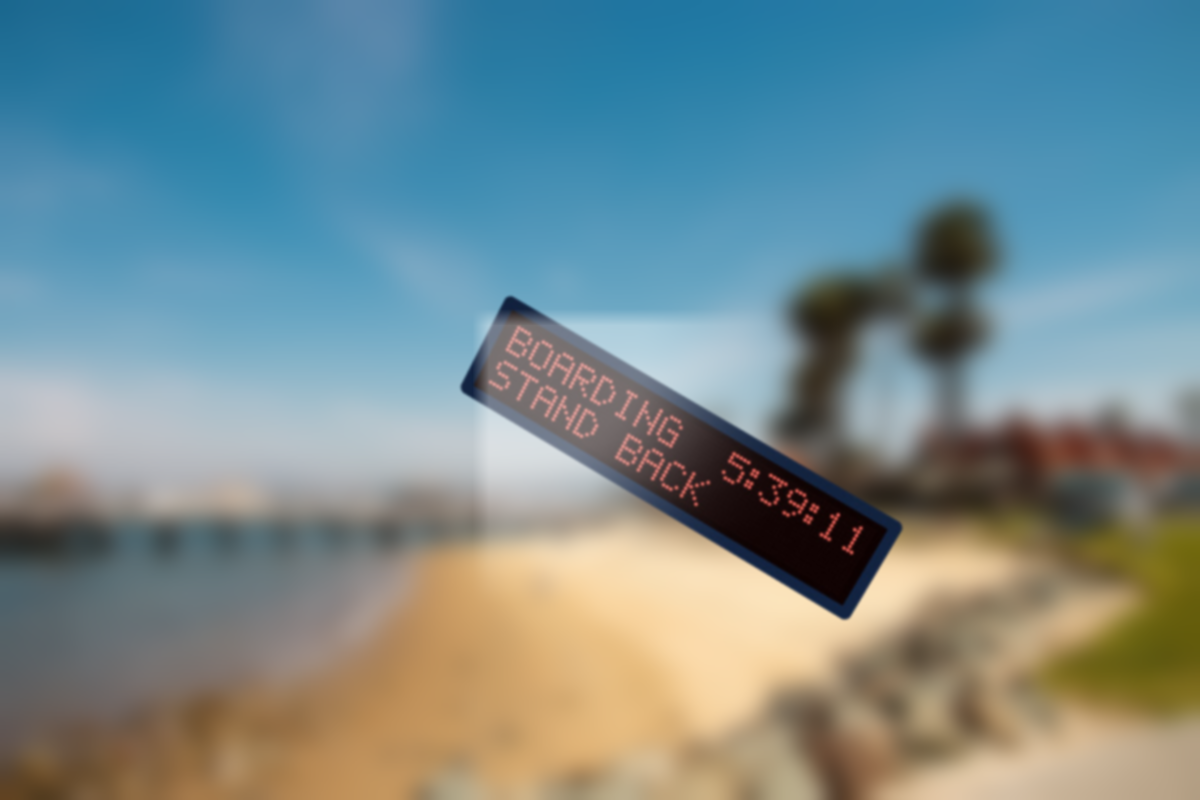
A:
5,39,11
